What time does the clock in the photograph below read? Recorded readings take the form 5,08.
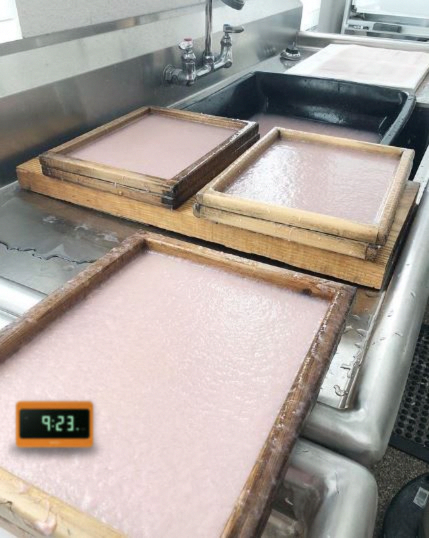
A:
9,23
